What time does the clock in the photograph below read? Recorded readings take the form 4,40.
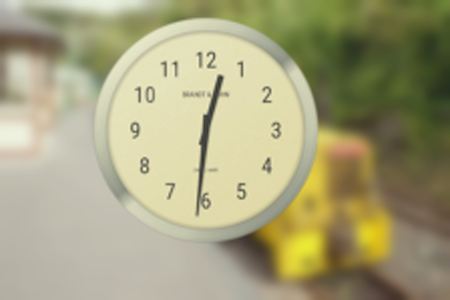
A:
12,31
